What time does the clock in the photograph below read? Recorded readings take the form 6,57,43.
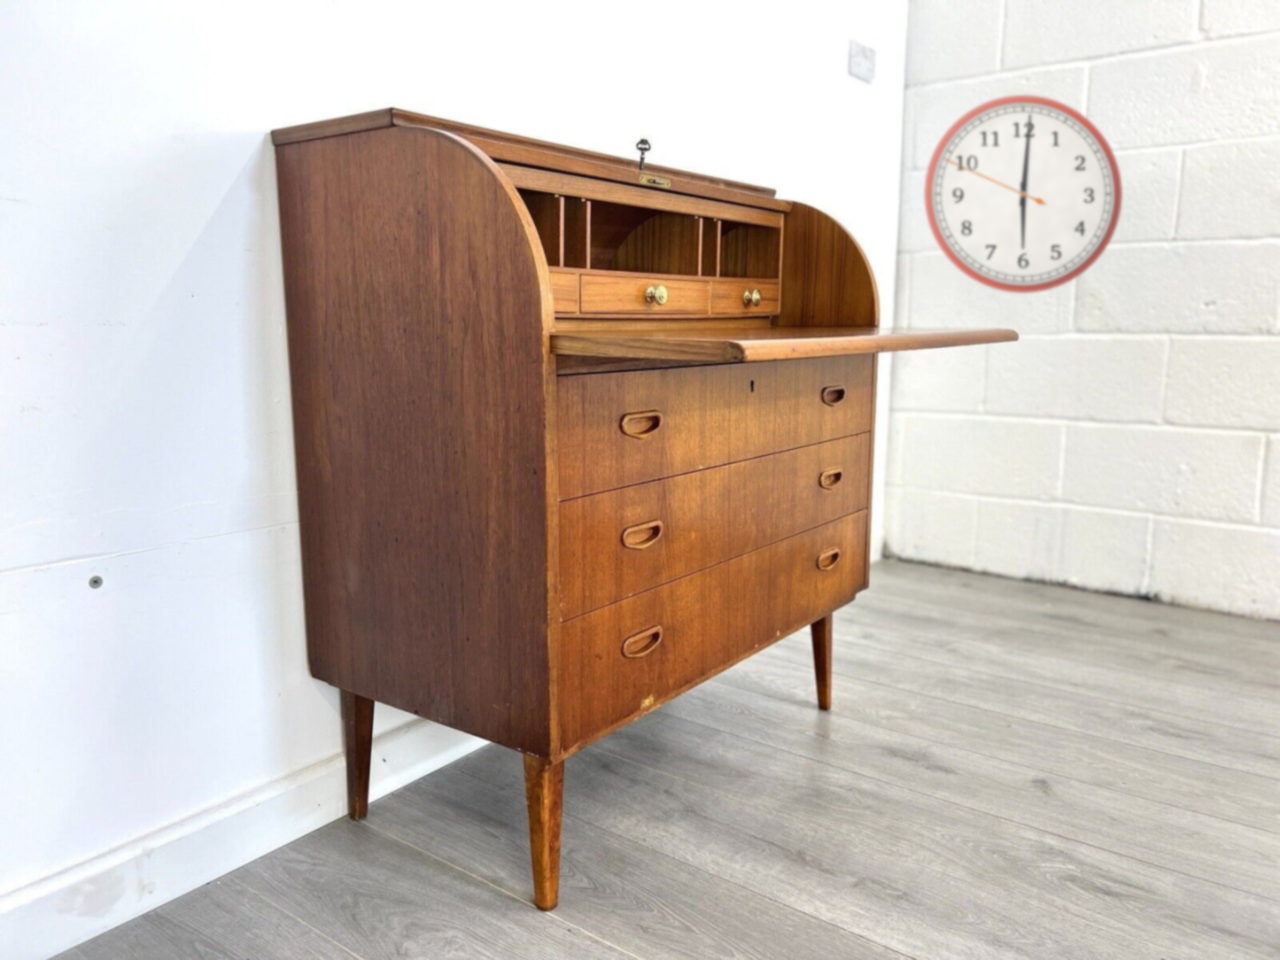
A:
6,00,49
